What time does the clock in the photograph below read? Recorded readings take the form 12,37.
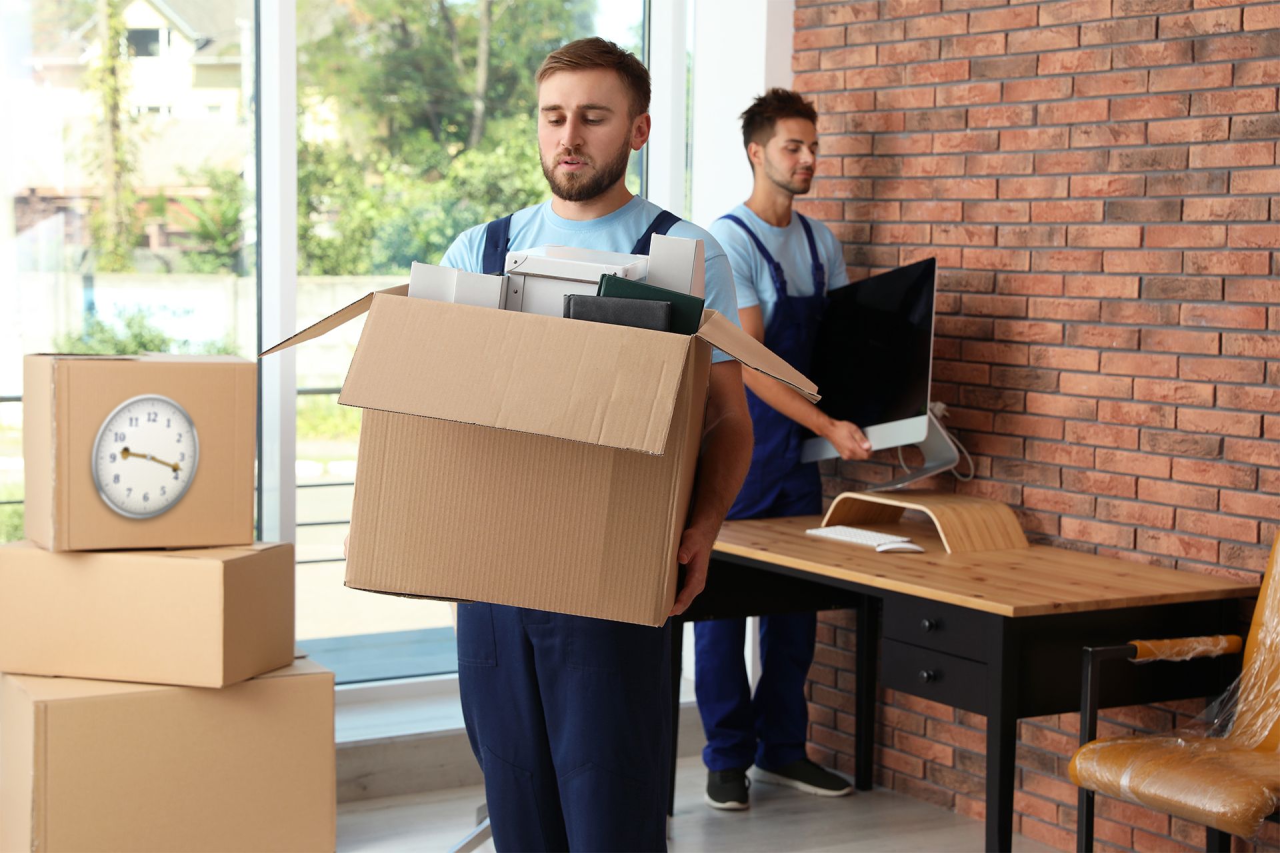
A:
9,18
